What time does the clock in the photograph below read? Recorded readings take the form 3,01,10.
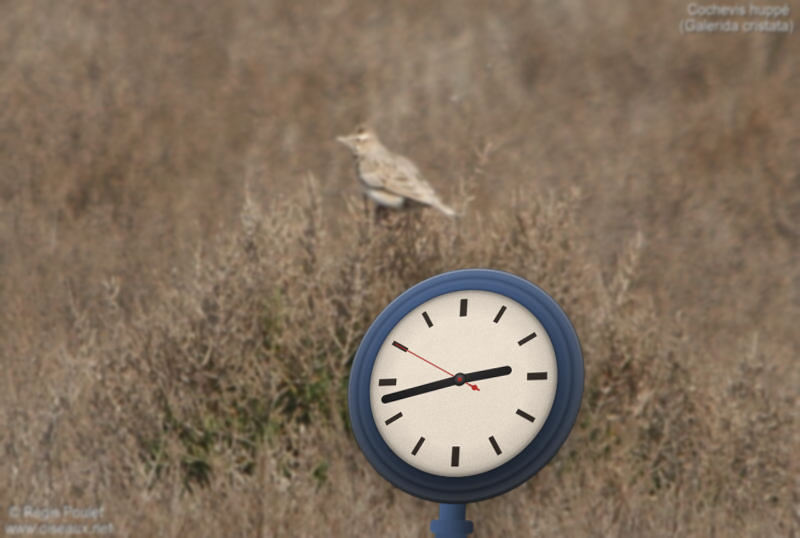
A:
2,42,50
